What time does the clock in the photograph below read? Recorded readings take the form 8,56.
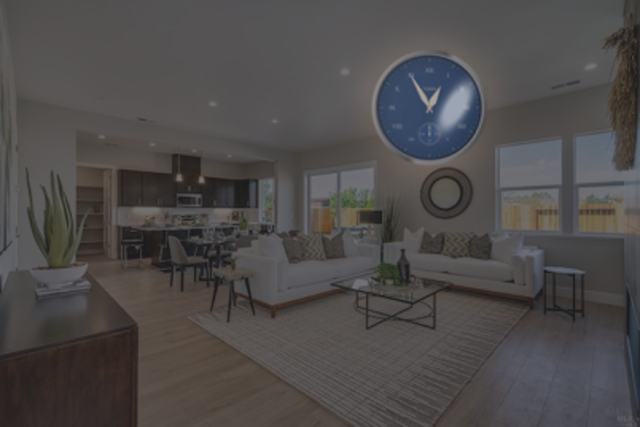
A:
12,55
